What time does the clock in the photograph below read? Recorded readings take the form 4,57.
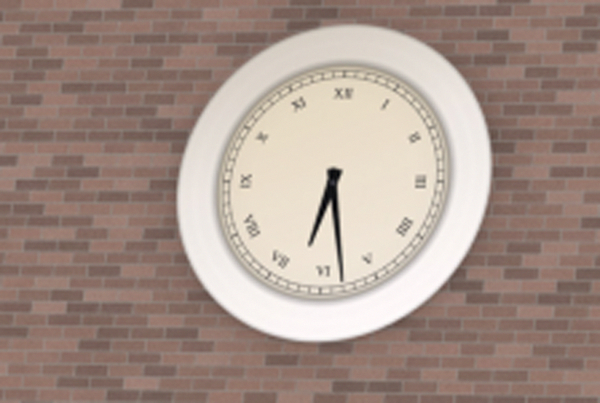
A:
6,28
